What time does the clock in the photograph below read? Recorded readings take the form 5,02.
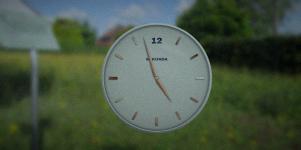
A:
4,57
